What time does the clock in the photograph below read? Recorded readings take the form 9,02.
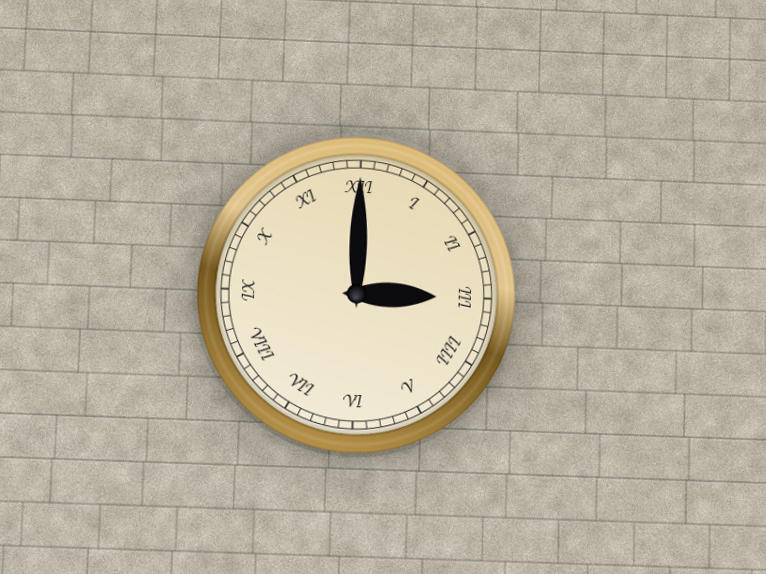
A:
3,00
